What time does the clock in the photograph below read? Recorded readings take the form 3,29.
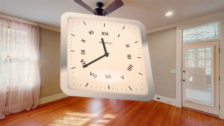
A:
11,39
